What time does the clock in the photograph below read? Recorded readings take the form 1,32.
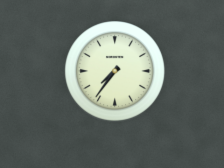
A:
7,36
